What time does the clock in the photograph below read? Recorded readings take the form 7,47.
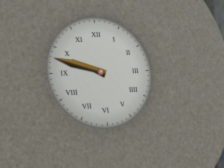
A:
9,48
